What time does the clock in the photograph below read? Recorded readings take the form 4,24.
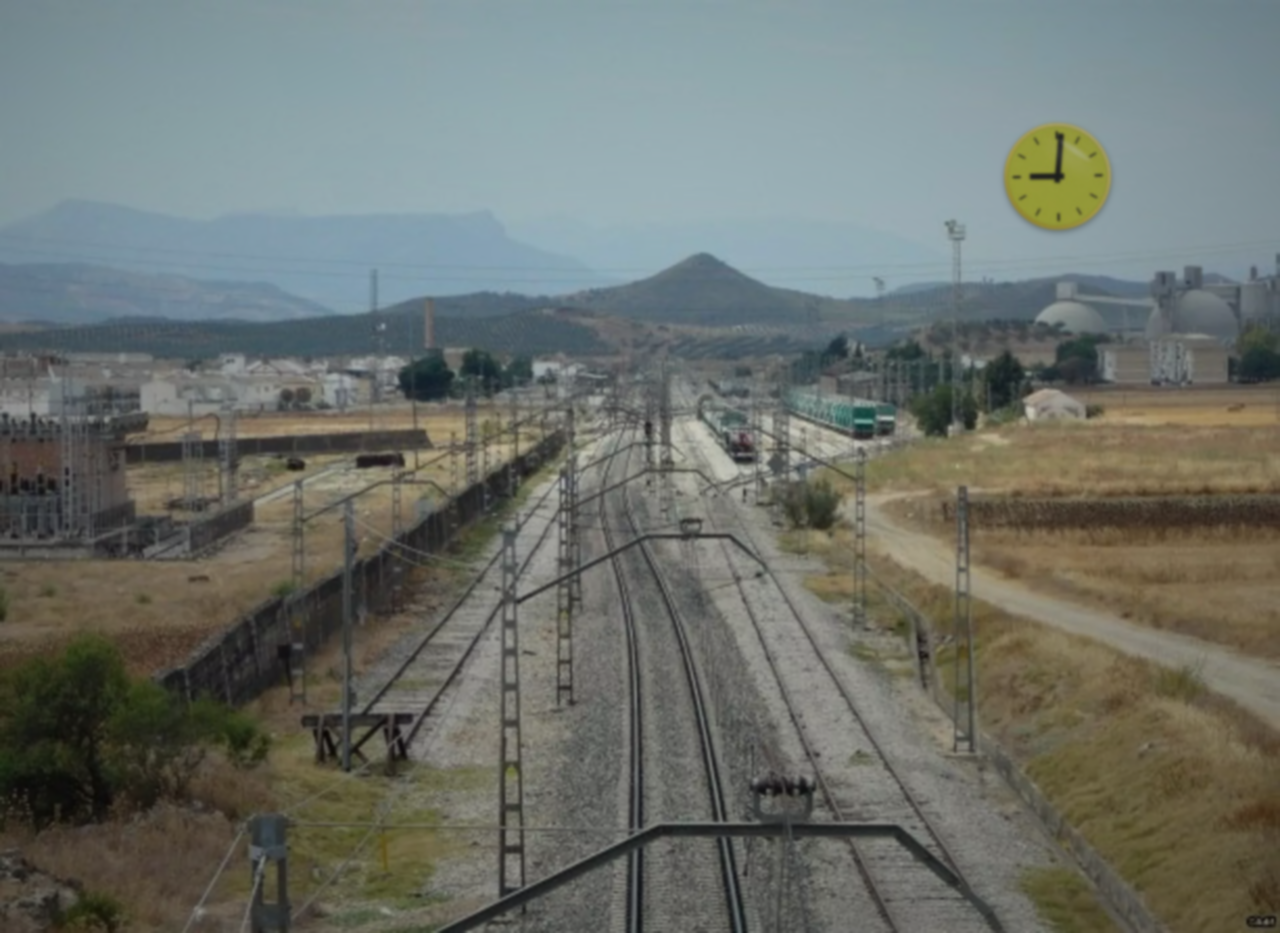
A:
9,01
